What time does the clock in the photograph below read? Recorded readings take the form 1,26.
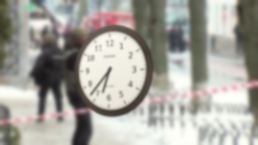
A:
6,37
